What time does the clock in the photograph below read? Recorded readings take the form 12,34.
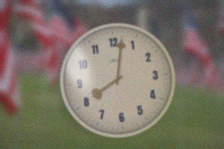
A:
8,02
